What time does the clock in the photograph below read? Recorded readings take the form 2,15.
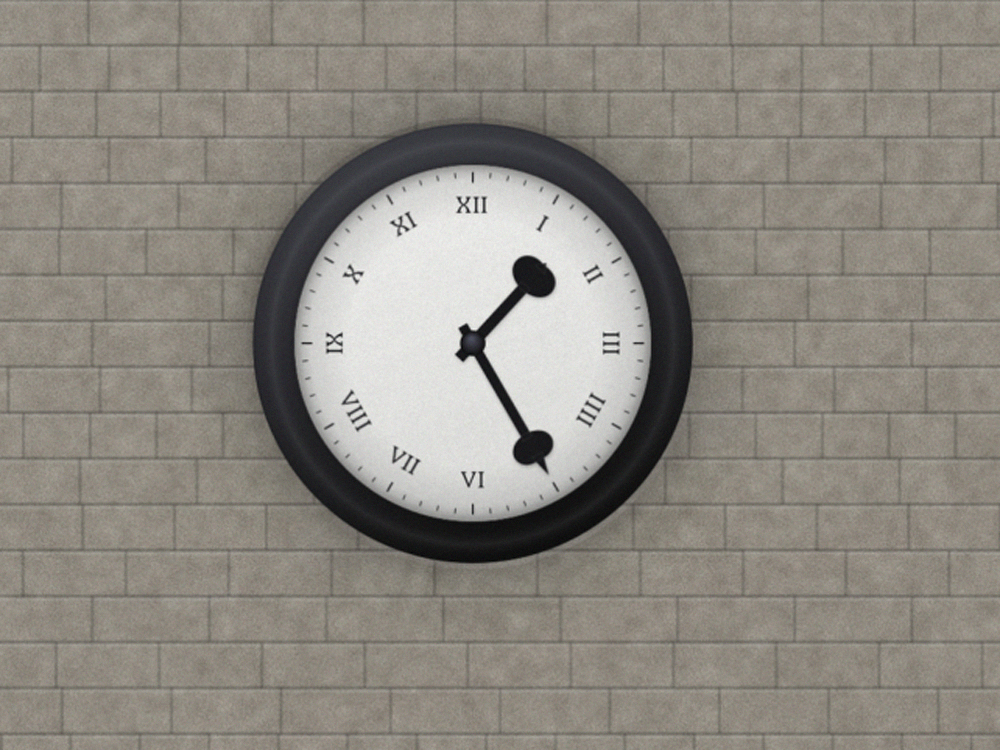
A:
1,25
